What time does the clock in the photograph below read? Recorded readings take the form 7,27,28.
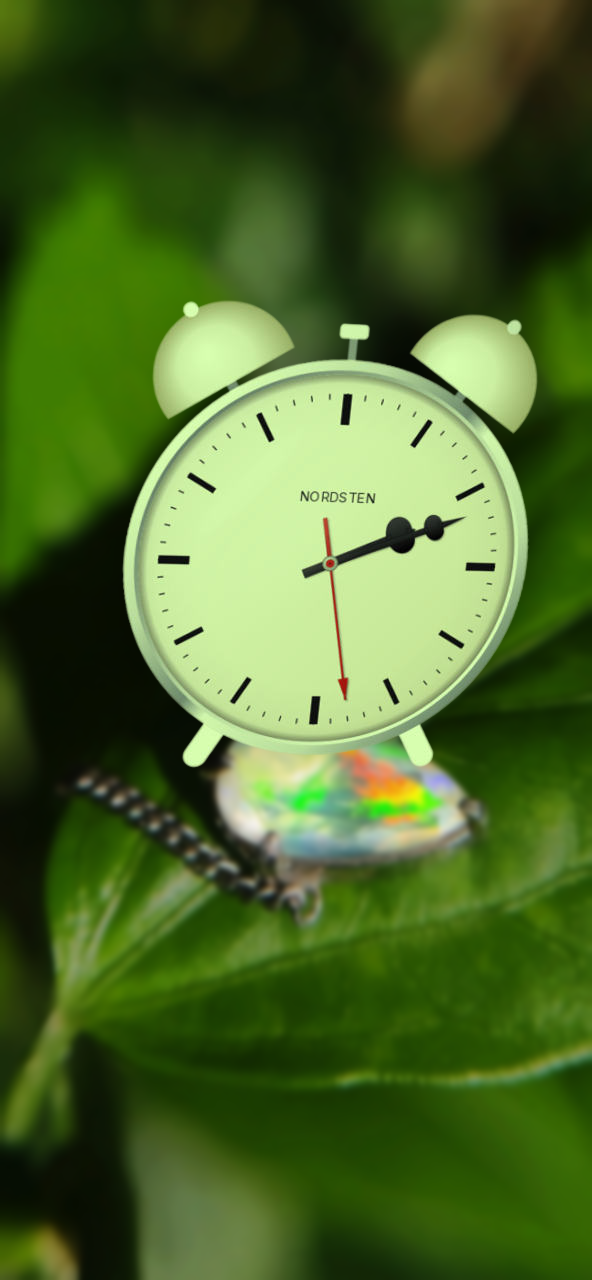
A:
2,11,28
